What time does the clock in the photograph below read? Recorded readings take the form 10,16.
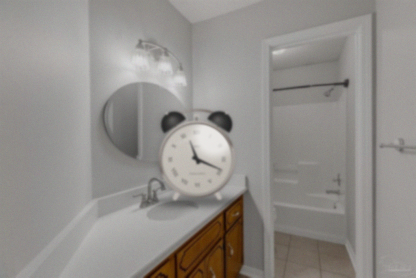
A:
11,19
